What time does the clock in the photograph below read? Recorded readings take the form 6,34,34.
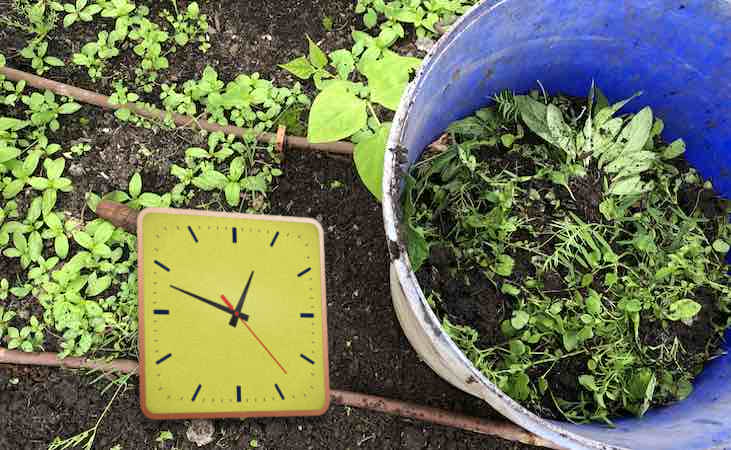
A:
12,48,23
